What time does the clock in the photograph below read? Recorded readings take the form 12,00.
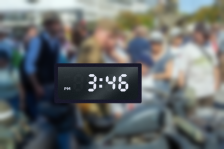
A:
3,46
